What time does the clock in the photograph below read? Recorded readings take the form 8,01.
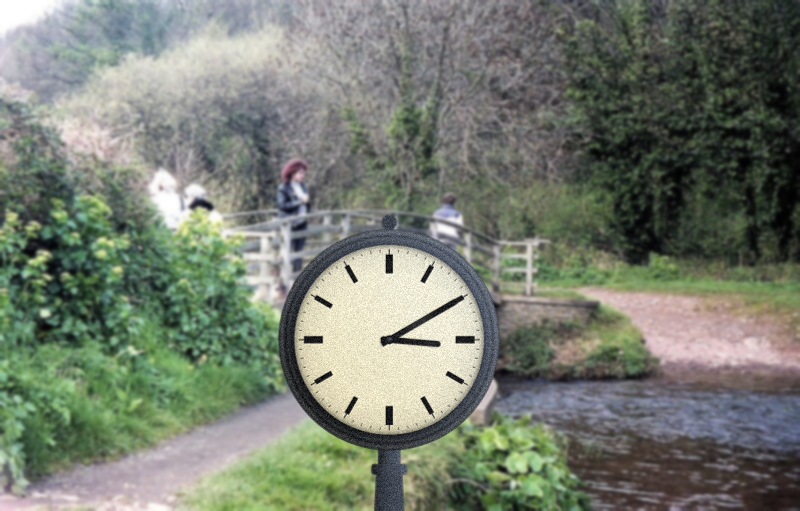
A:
3,10
